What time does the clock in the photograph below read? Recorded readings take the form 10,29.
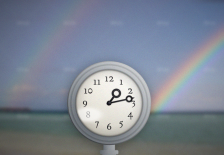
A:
1,13
